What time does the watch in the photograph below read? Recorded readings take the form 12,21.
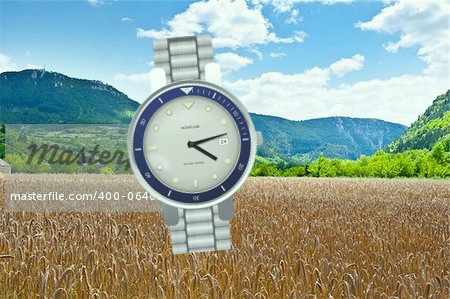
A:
4,13
